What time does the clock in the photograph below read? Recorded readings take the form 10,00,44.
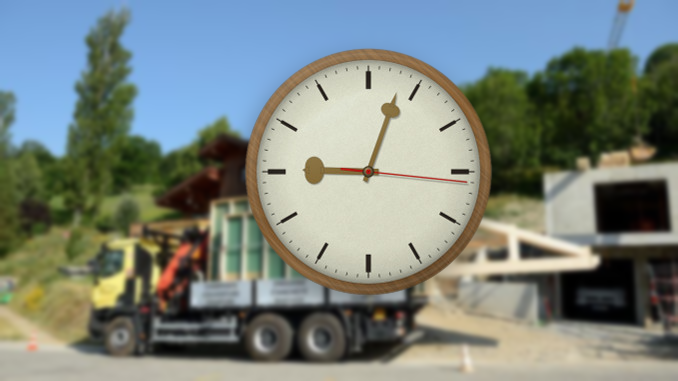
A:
9,03,16
